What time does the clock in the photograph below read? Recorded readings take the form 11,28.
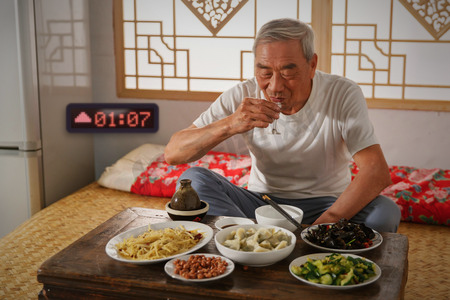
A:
1,07
